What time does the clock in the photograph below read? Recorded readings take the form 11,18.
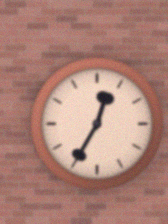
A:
12,35
